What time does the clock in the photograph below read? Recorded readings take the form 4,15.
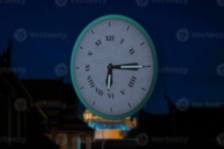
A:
6,15
